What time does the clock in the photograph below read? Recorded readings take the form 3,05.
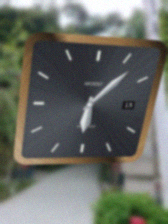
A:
6,07
